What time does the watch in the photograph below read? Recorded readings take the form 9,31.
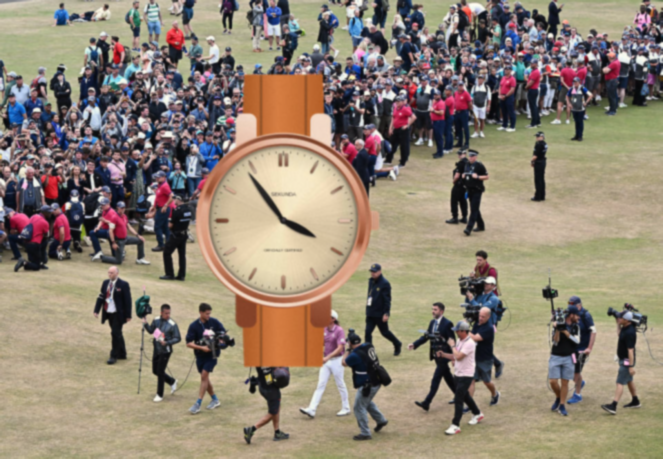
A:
3,54
